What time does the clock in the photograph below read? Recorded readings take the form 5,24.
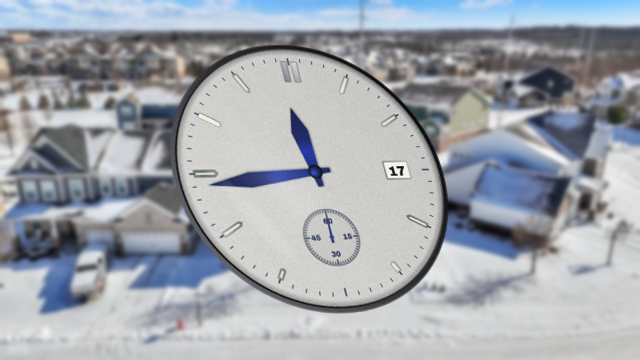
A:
11,44
